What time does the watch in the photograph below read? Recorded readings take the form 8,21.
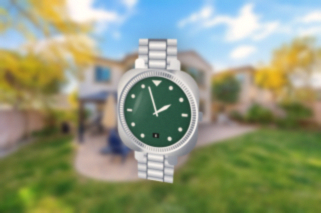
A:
1,57
